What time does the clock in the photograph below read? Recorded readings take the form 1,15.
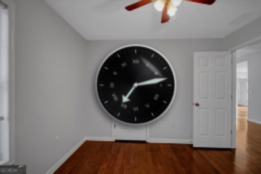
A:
7,13
